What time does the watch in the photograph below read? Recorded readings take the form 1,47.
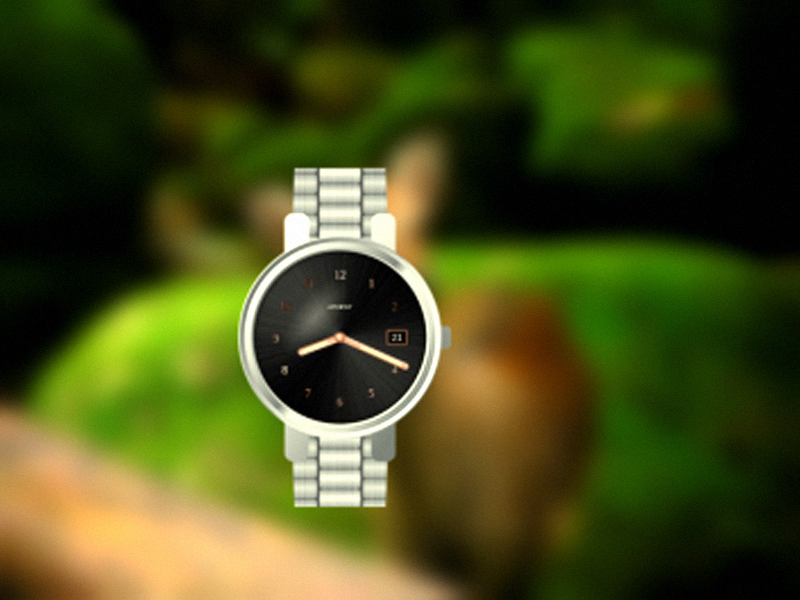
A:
8,19
